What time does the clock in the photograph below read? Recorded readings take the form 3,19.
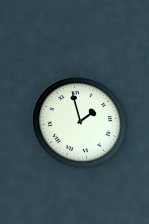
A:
1,59
